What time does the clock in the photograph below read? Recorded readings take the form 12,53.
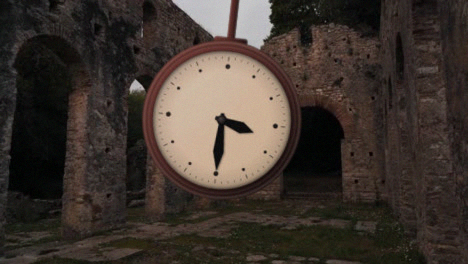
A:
3,30
